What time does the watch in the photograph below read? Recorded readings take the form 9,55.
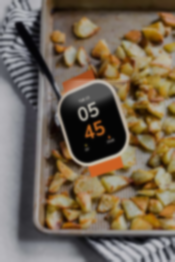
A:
5,45
